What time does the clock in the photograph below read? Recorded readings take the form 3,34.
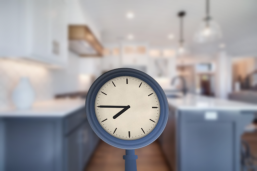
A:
7,45
